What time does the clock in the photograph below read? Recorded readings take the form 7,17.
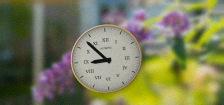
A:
8,53
